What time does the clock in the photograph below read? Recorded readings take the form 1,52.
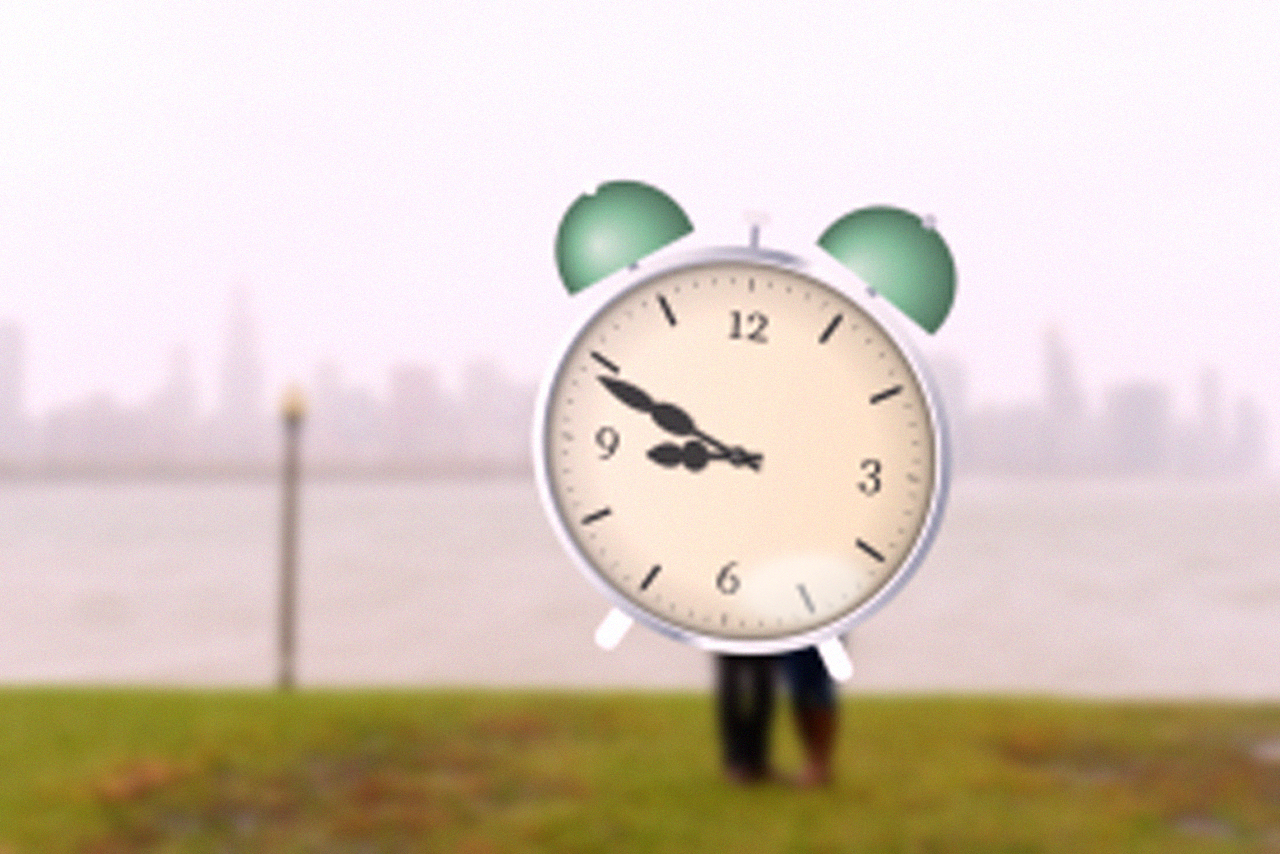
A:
8,49
